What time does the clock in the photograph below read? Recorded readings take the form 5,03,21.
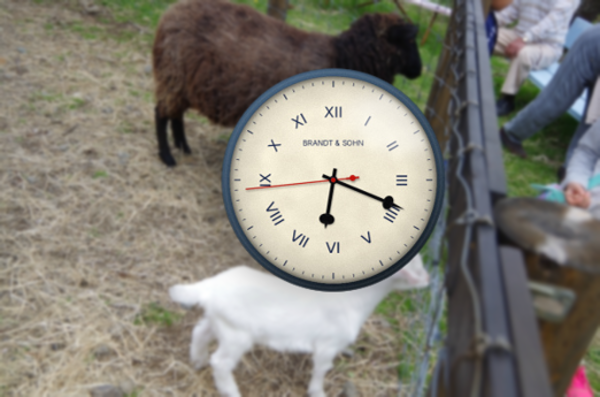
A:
6,18,44
